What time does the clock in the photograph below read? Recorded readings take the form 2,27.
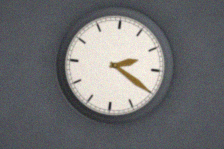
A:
2,20
